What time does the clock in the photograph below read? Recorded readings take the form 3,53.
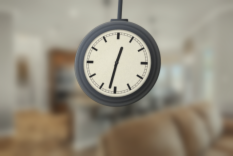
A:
12,32
